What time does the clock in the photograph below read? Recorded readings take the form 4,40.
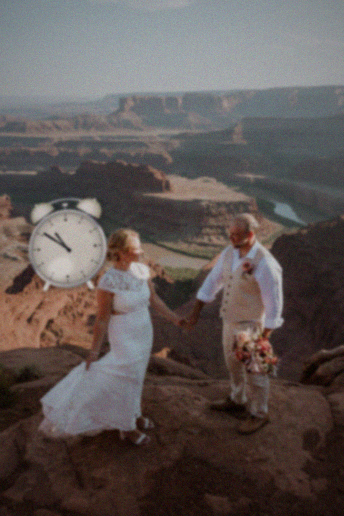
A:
10,51
